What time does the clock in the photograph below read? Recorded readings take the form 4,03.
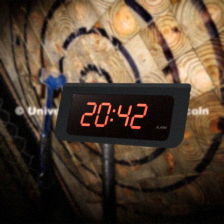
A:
20,42
